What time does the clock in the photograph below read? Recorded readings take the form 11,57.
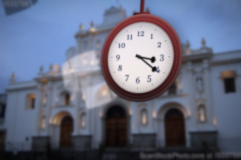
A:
3,21
